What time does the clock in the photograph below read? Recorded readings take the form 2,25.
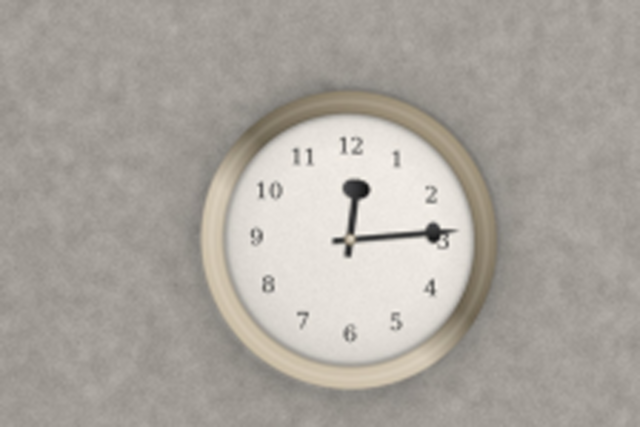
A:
12,14
